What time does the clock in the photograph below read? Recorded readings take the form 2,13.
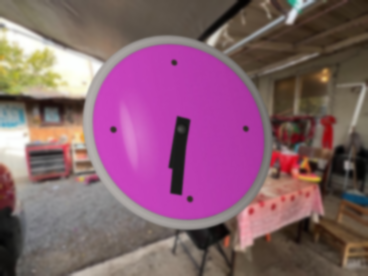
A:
6,32
